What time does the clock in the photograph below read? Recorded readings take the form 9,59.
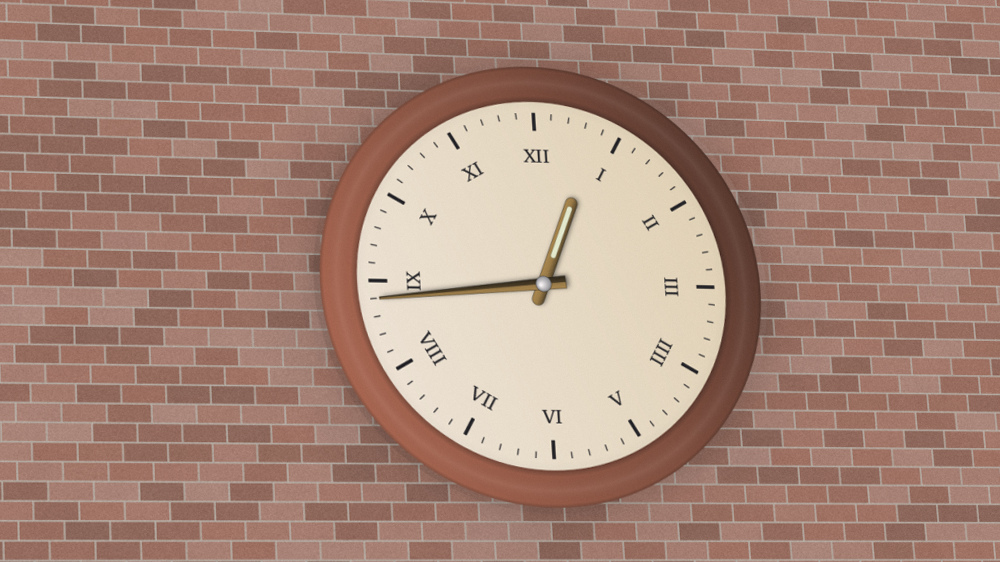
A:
12,44
